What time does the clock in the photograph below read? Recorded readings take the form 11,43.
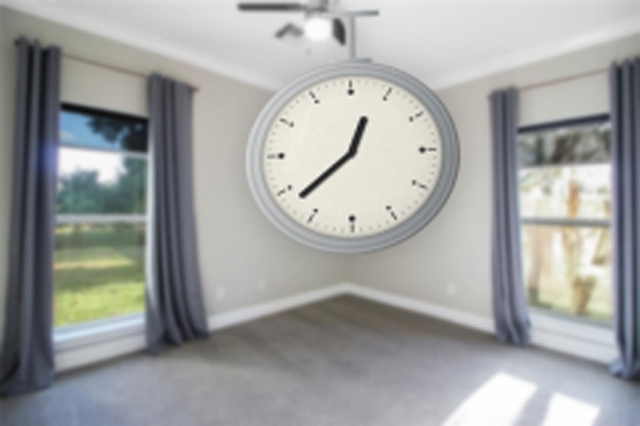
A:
12,38
